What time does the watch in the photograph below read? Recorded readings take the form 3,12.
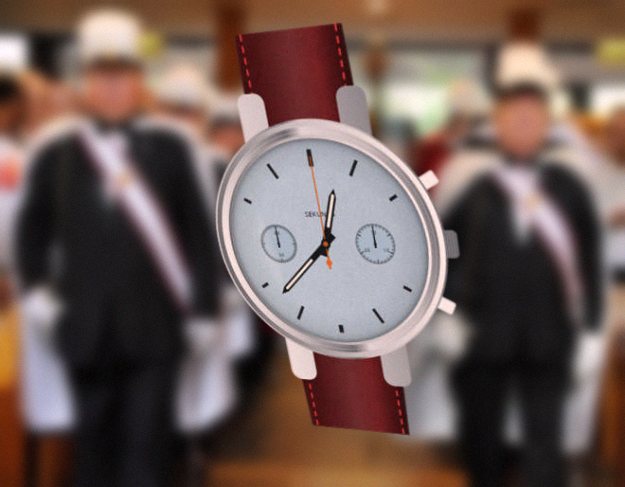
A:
12,38
